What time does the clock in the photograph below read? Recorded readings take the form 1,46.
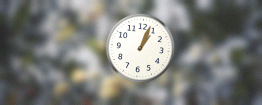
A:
1,03
